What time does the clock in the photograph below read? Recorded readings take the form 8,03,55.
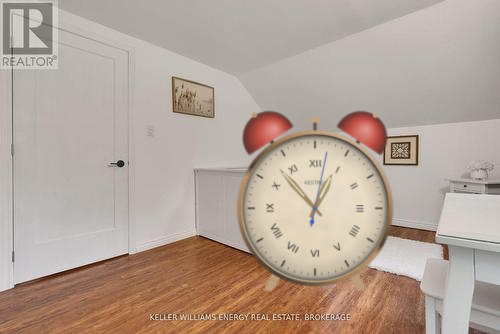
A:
12,53,02
